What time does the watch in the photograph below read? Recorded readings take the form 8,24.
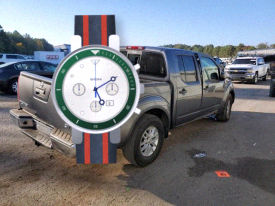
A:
5,10
